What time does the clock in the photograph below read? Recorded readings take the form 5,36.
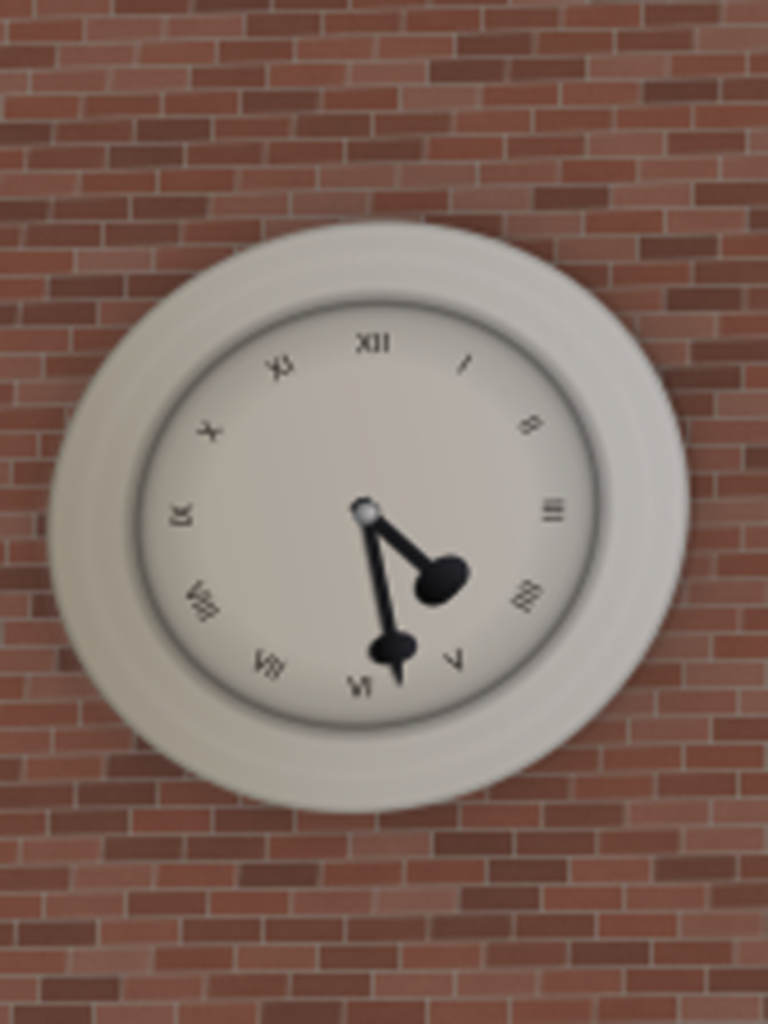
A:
4,28
